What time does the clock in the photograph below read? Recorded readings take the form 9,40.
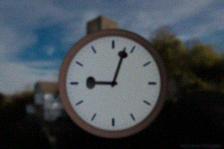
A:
9,03
